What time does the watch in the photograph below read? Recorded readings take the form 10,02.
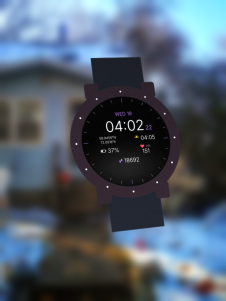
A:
4,02
